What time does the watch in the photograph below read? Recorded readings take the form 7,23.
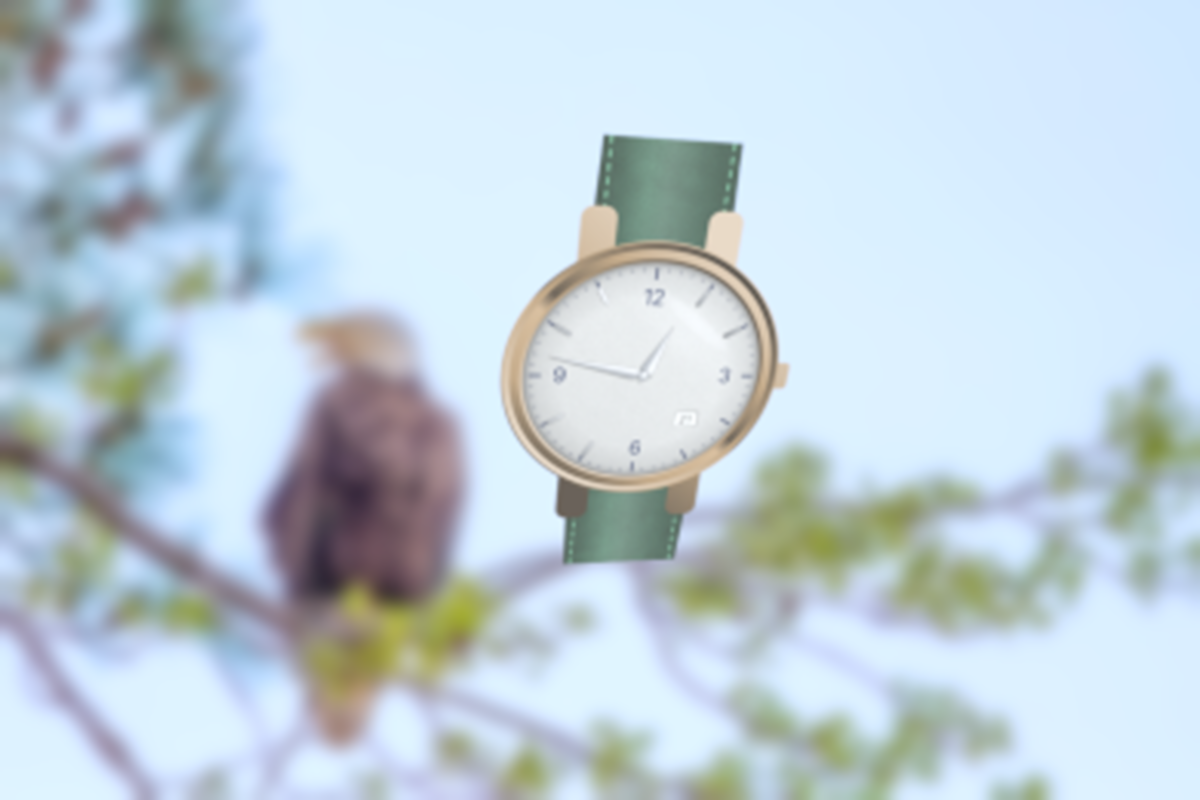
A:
12,47
